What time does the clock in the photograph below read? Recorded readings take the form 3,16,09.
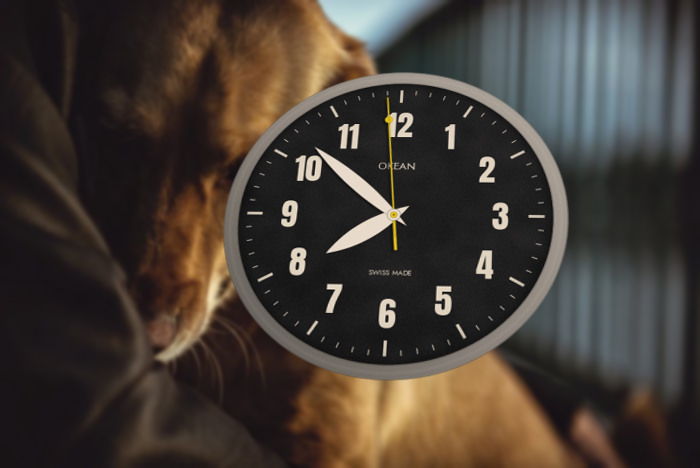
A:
7,51,59
